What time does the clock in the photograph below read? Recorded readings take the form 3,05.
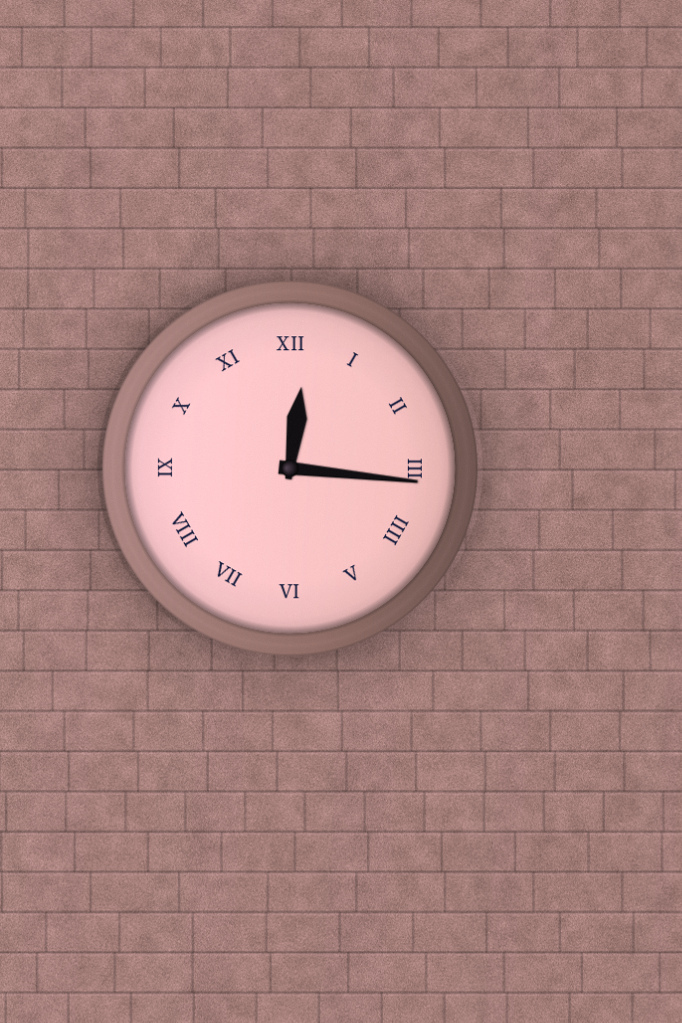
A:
12,16
